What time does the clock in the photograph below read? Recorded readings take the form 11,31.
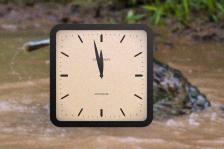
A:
11,58
